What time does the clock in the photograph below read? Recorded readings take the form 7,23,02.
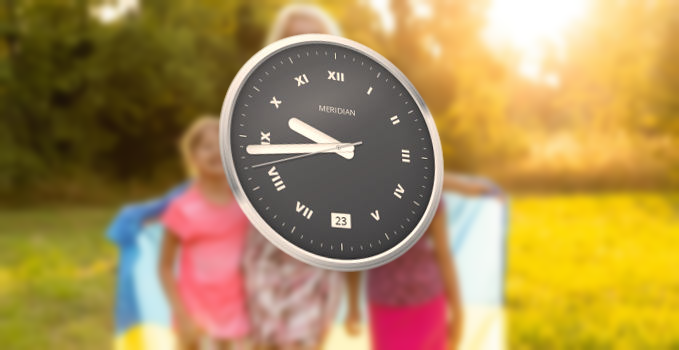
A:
9,43,42
